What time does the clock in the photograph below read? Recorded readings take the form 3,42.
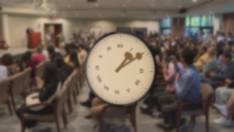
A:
1,09
